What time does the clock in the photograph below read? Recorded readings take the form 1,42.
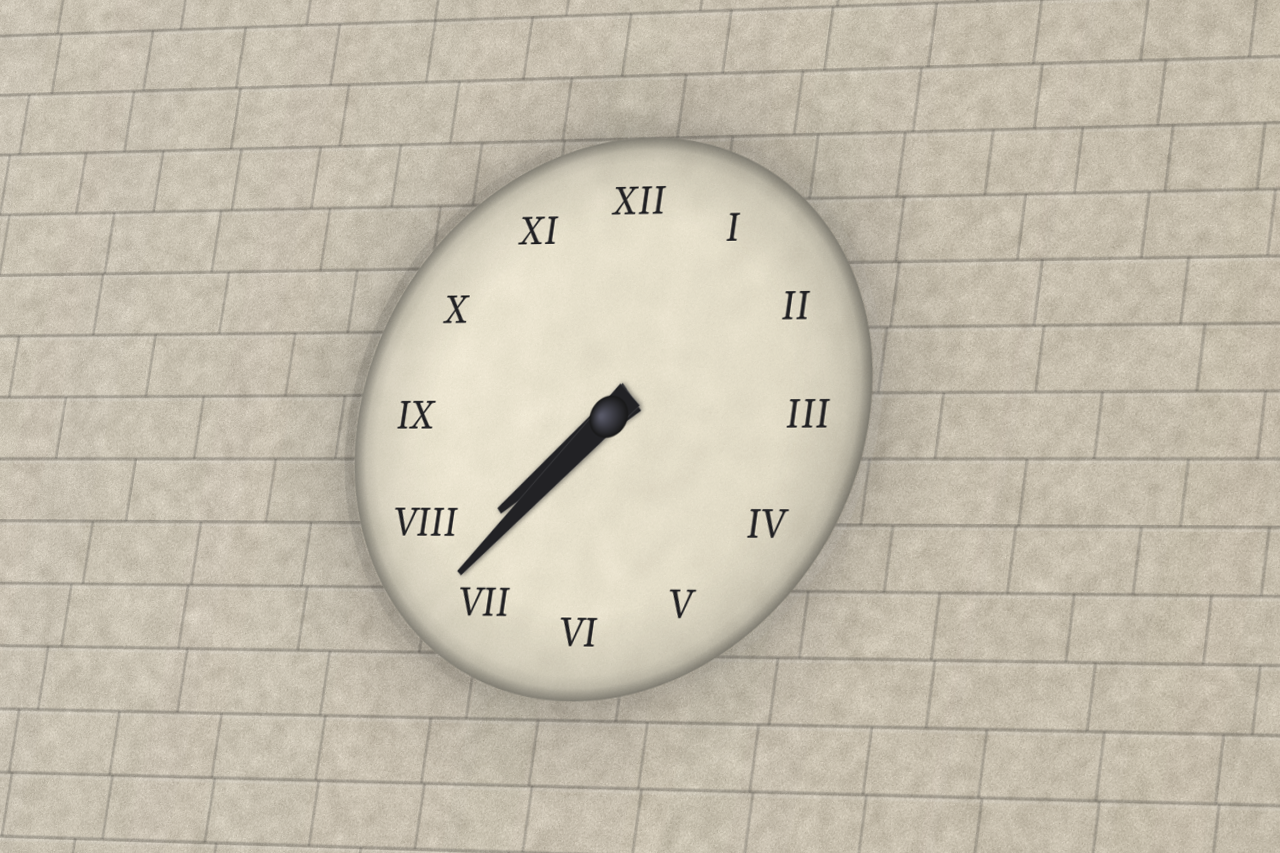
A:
7,37
